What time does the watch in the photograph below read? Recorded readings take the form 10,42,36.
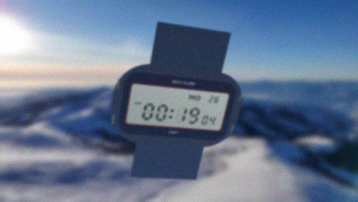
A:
0,19,04
